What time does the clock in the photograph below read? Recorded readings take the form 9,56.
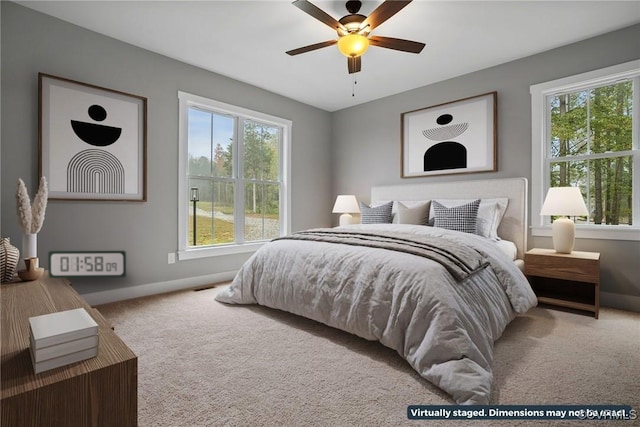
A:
1,58
